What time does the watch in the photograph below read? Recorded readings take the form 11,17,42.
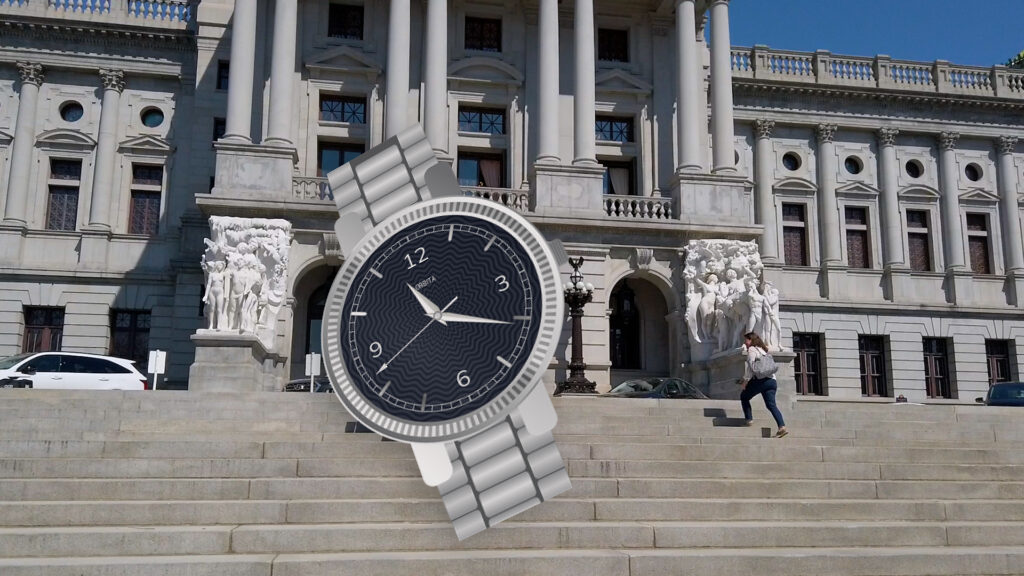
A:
11,20,42
